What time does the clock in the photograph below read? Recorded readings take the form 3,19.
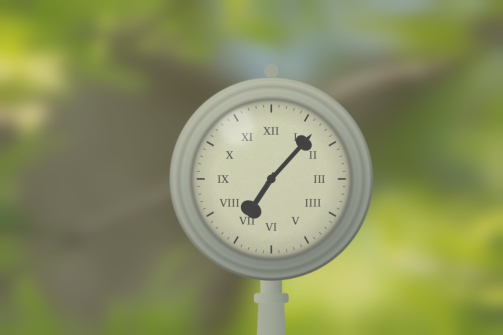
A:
7,07
